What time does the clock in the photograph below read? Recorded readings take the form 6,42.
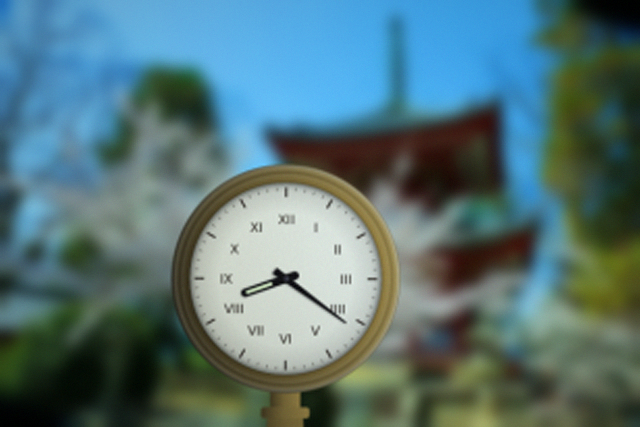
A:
8,21
